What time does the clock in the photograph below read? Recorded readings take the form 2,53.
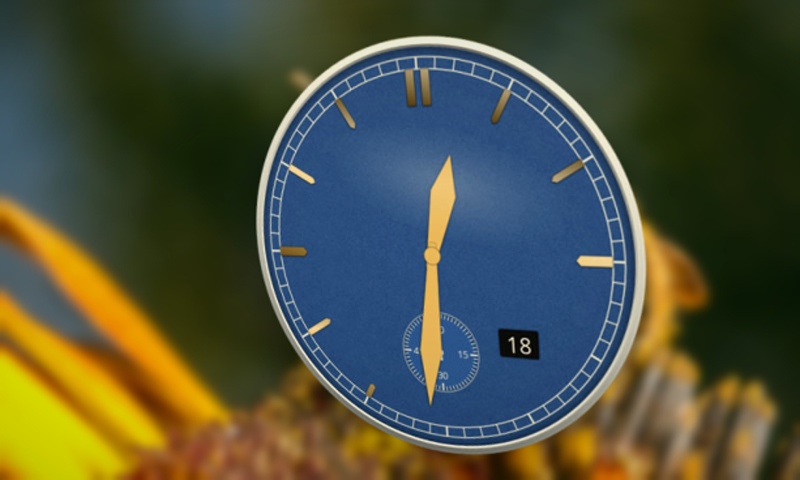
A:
12,31
